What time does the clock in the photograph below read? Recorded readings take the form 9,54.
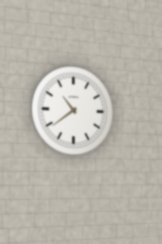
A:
10,39
